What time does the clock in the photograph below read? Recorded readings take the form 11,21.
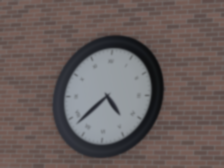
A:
4,38
